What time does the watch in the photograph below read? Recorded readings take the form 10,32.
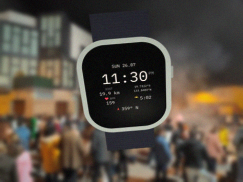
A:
11,30
